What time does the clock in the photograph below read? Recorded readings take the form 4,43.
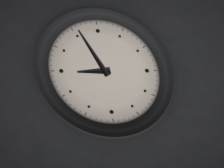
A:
8,56
